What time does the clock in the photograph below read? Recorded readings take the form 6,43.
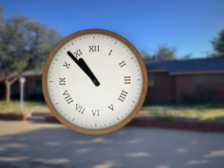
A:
10,53
